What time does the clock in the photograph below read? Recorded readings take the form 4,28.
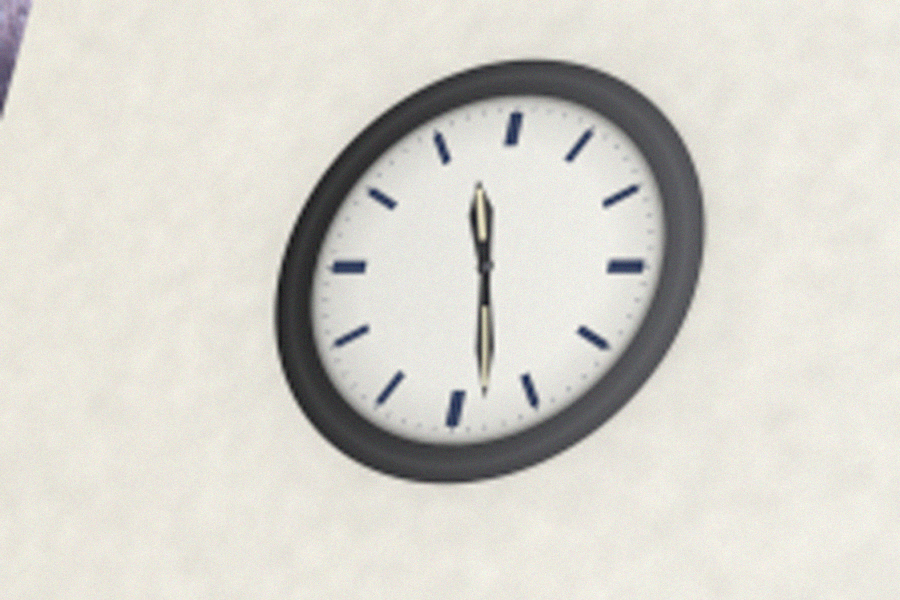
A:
11,28
